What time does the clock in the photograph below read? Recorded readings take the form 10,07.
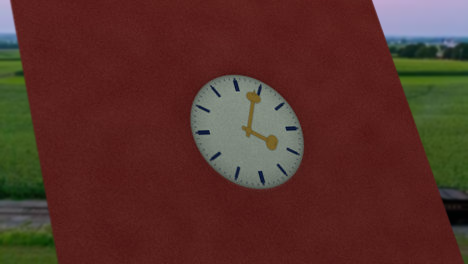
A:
4,04
